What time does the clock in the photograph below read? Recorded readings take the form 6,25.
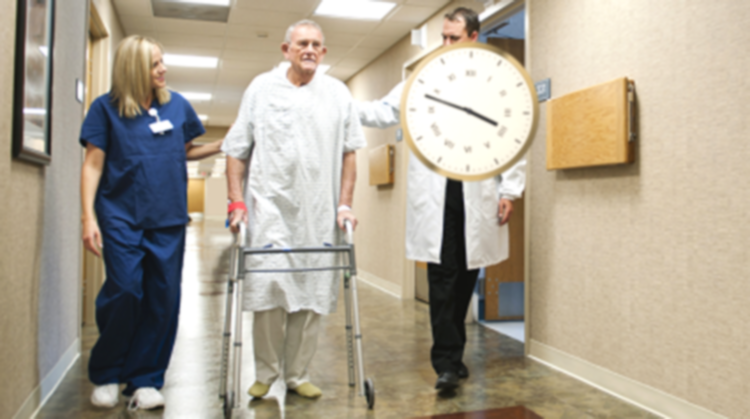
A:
3,48
